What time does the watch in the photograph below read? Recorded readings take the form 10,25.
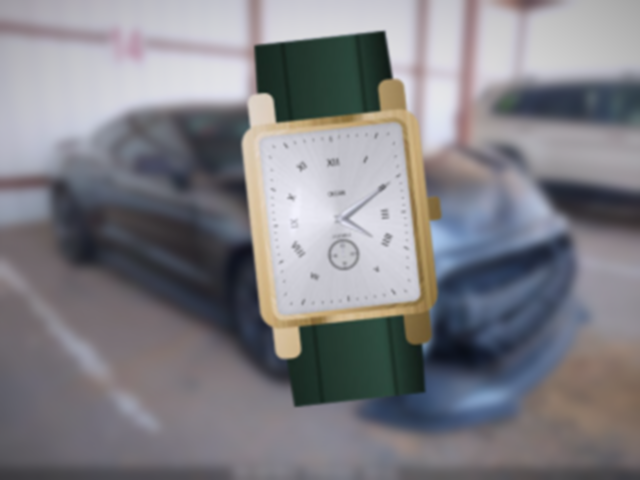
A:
4,10
